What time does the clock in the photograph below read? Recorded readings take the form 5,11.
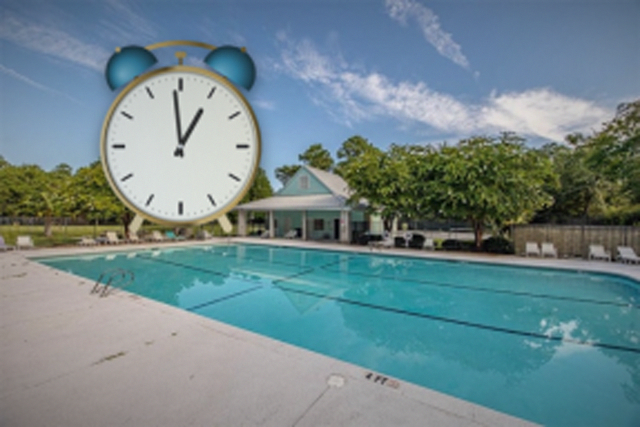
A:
12,59
